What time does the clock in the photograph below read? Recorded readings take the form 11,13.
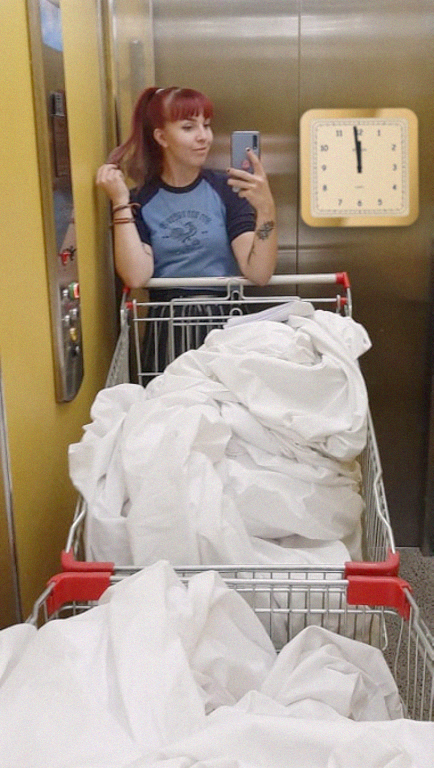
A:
11,59
